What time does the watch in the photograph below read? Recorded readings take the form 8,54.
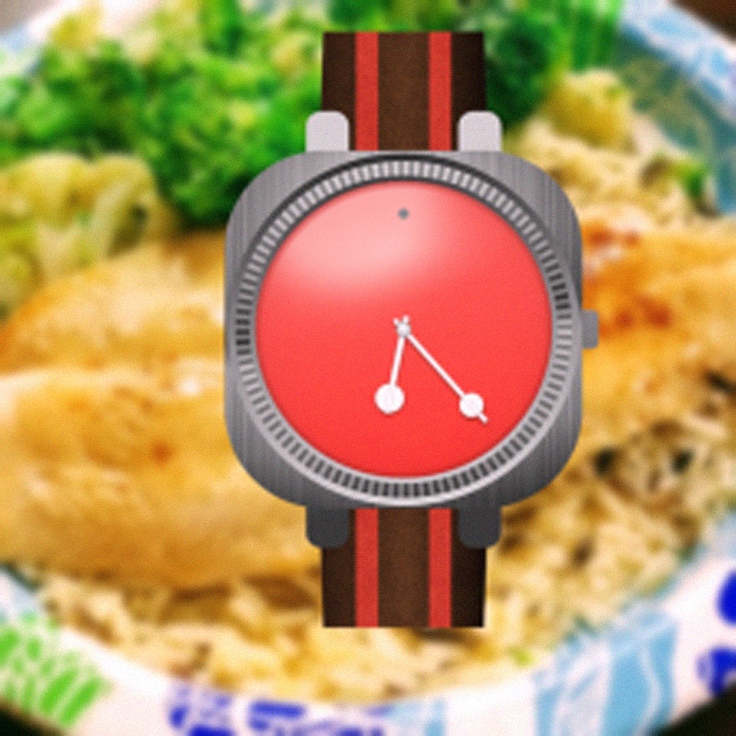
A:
6,23
